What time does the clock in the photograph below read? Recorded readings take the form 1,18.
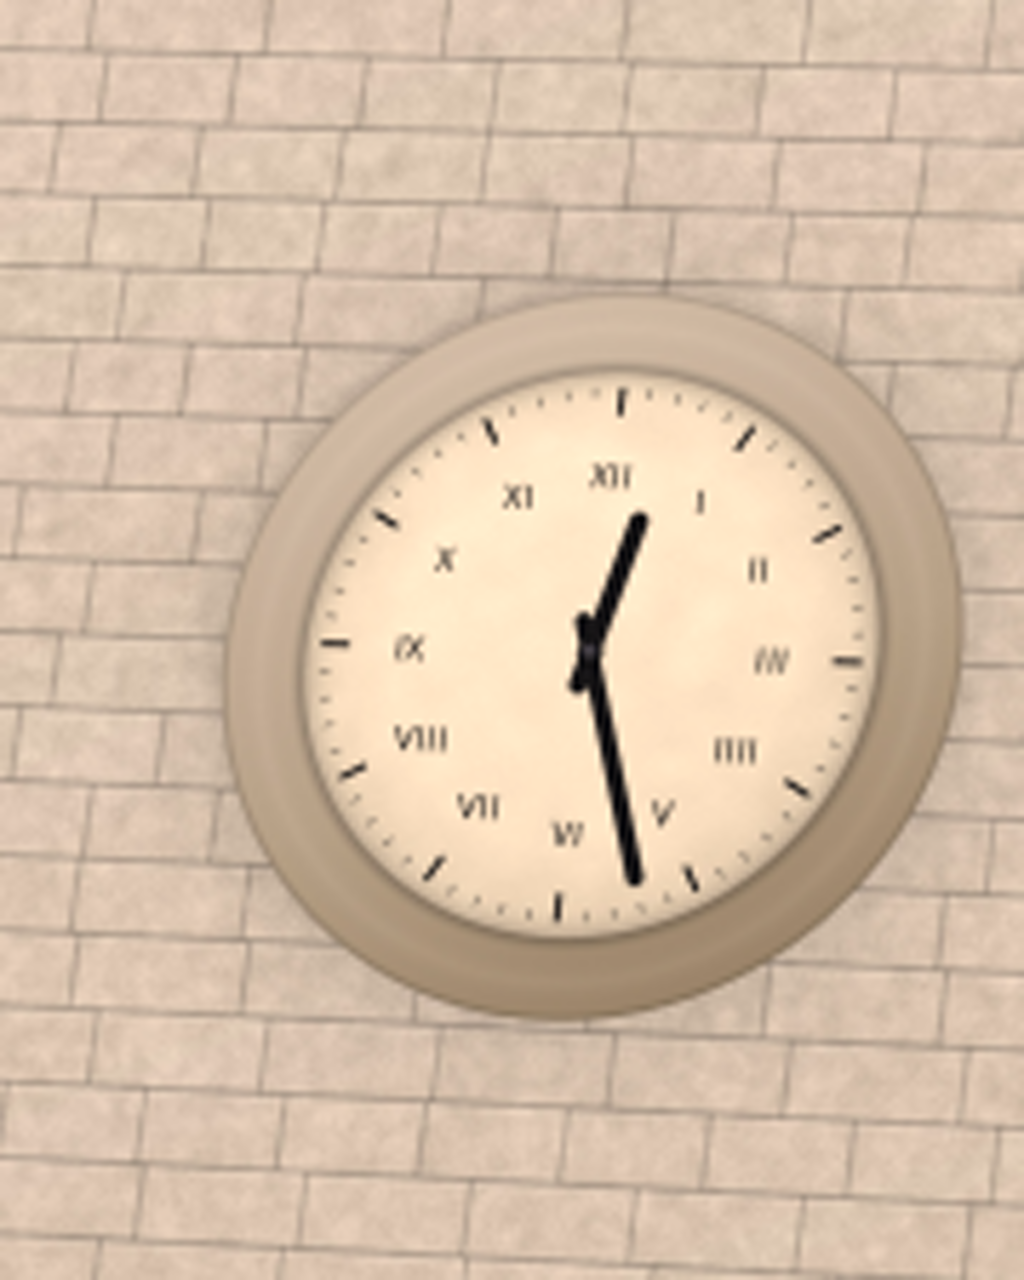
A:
12,27
